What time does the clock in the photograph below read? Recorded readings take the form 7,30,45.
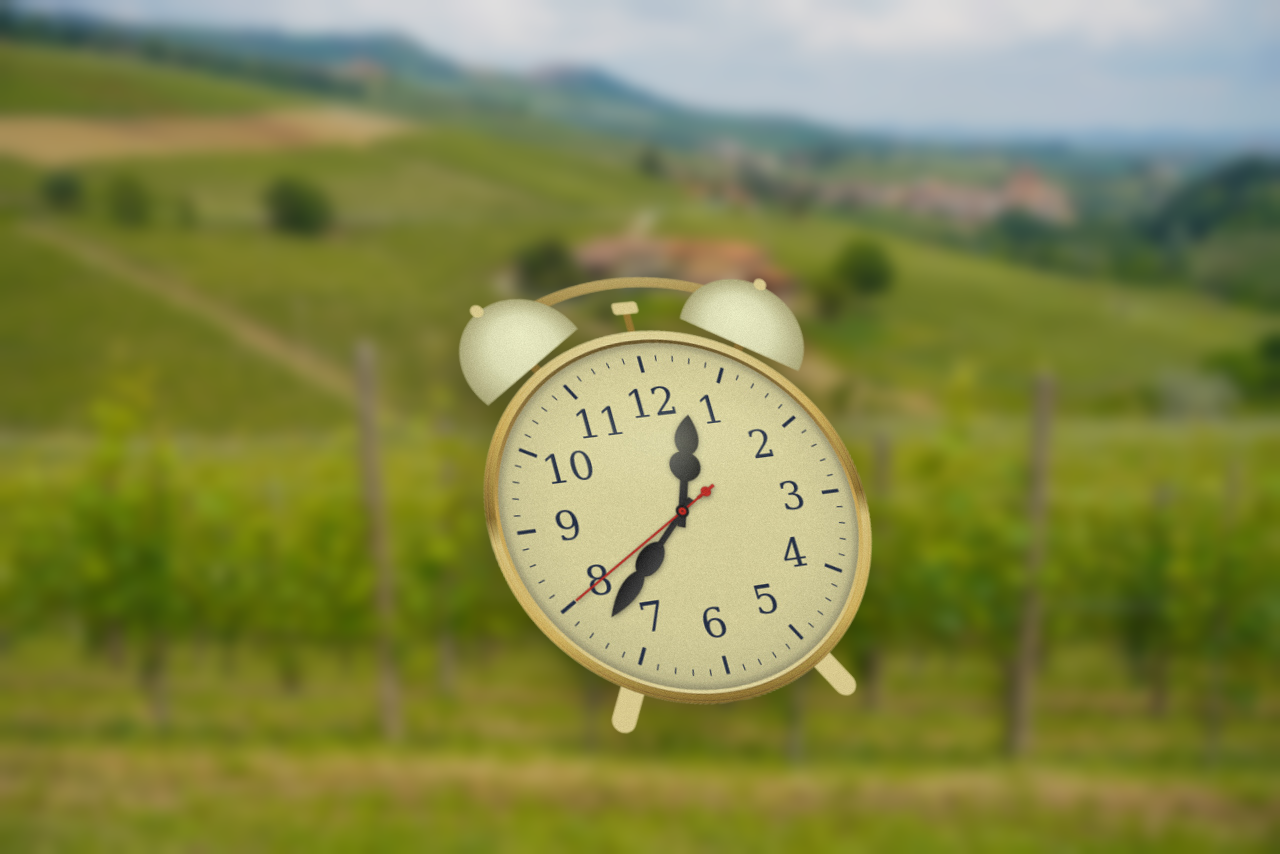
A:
12,37,40
